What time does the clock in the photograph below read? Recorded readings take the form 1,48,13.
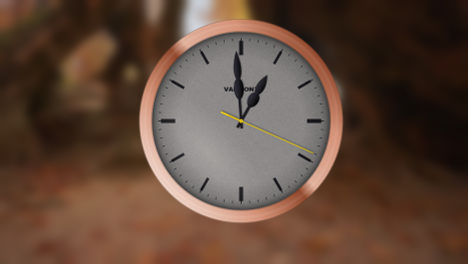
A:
12,59,19
